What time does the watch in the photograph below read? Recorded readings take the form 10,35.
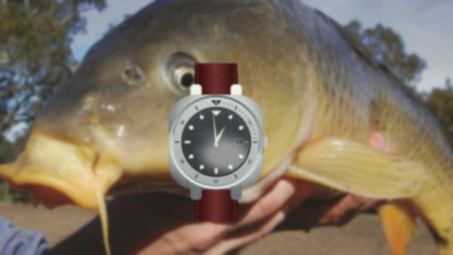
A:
12,59
